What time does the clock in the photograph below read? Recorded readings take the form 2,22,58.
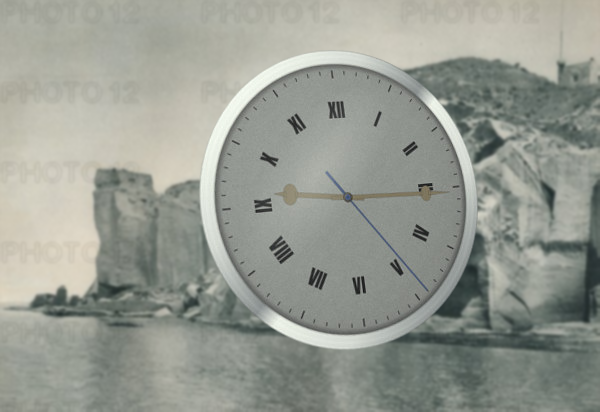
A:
9,15,24
